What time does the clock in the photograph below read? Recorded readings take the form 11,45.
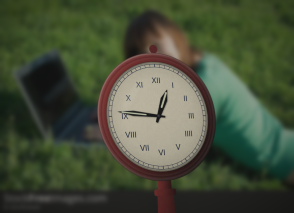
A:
12,46
